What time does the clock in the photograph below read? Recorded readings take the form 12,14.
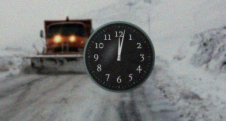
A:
12,02
